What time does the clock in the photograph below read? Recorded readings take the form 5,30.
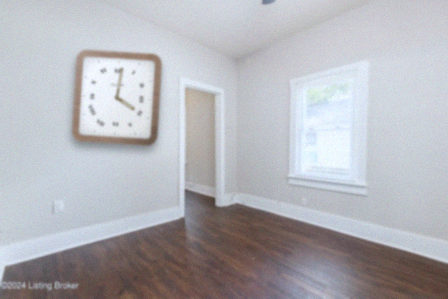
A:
4,01
